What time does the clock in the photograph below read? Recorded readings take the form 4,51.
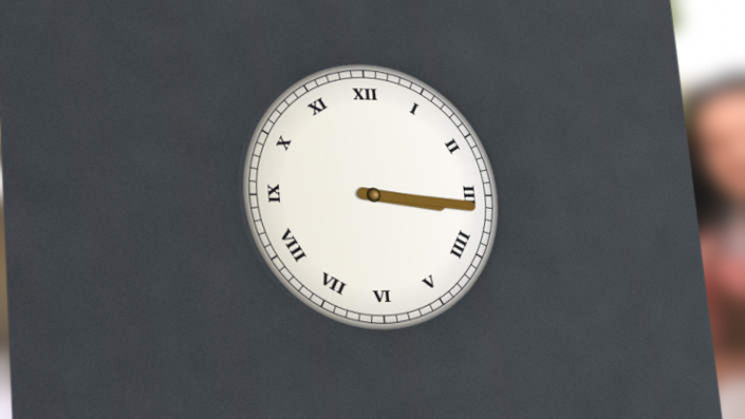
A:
3,16
